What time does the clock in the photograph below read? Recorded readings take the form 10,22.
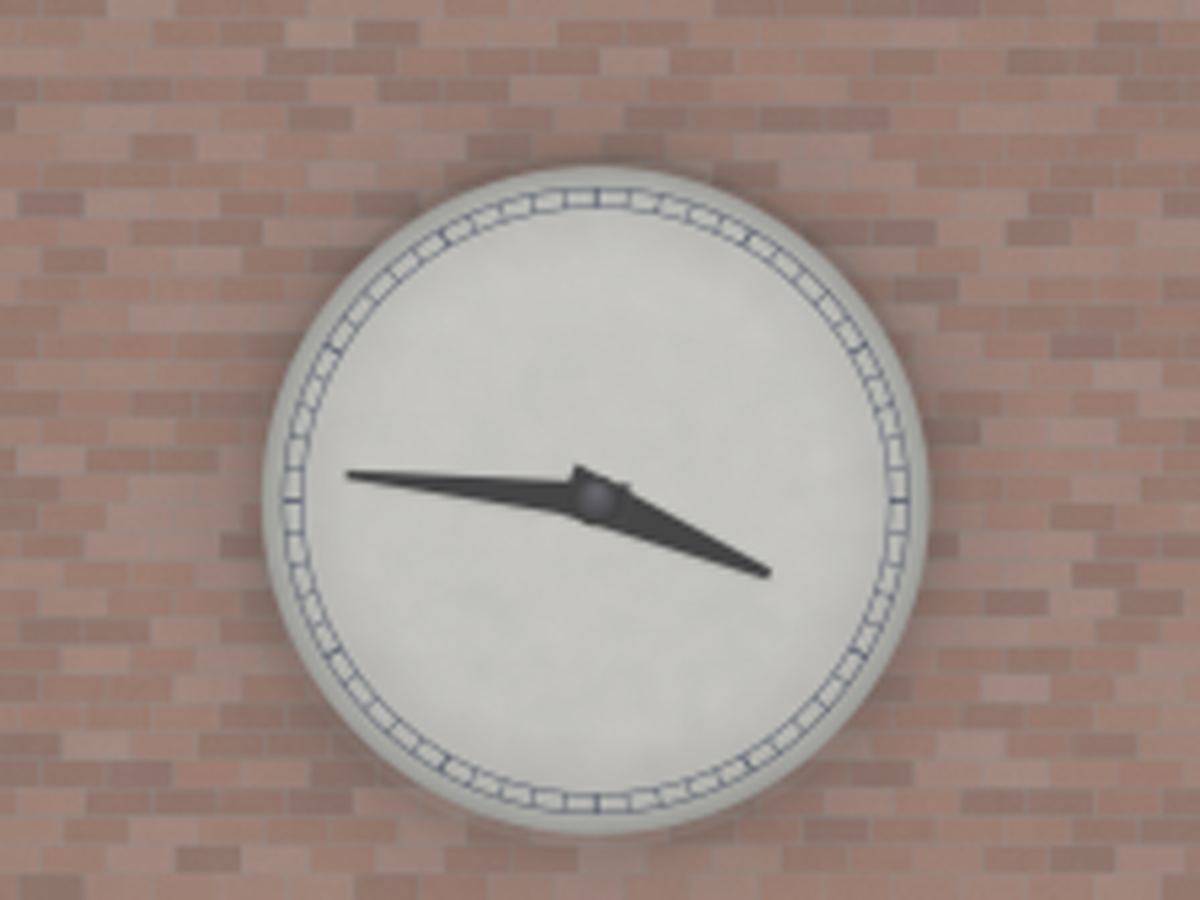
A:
3,46
